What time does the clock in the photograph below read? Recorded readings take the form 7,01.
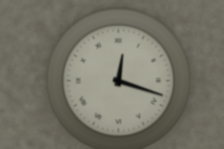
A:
12,18
